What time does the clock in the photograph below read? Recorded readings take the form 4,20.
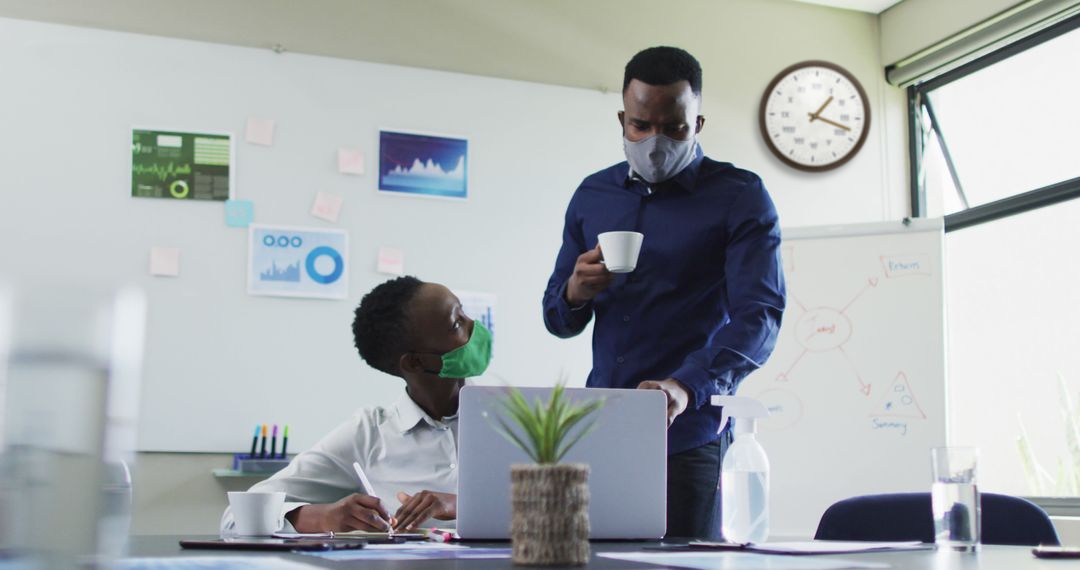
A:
1,18
